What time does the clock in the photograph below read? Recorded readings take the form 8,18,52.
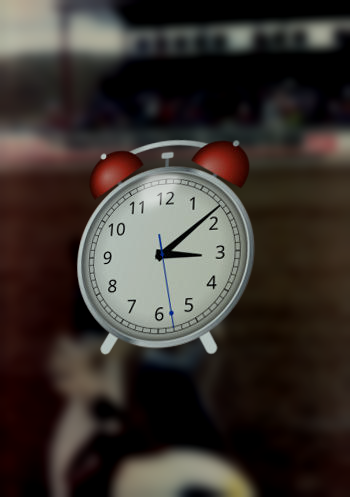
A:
3,08,28
